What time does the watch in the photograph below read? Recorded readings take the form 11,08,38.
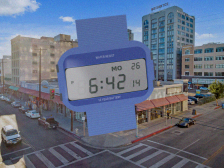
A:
6,42,14
